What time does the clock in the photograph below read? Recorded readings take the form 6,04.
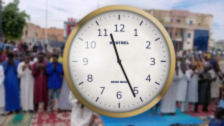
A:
11,26
